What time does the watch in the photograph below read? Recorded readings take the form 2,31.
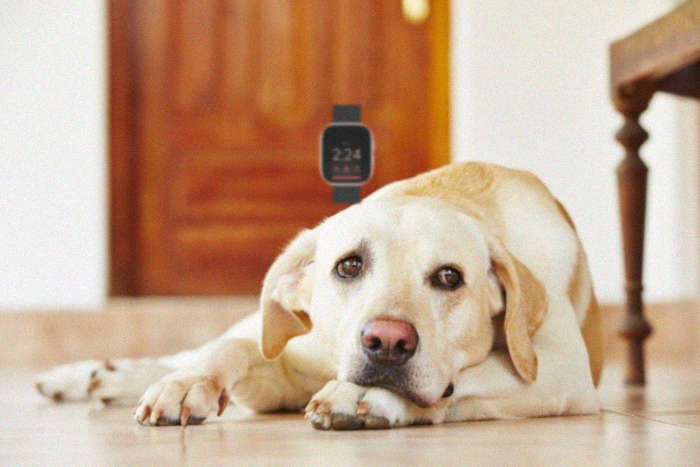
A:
2,24
